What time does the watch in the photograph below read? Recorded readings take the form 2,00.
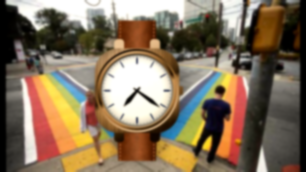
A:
7,21
